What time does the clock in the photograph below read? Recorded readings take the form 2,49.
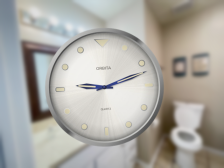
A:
9,12
